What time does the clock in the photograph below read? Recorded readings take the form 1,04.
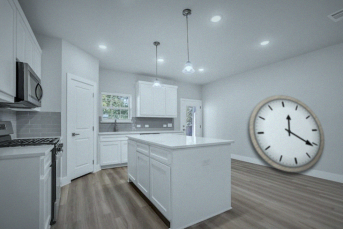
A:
12,21
